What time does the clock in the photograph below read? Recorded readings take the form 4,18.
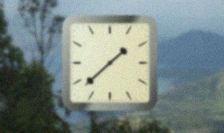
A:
1,38
